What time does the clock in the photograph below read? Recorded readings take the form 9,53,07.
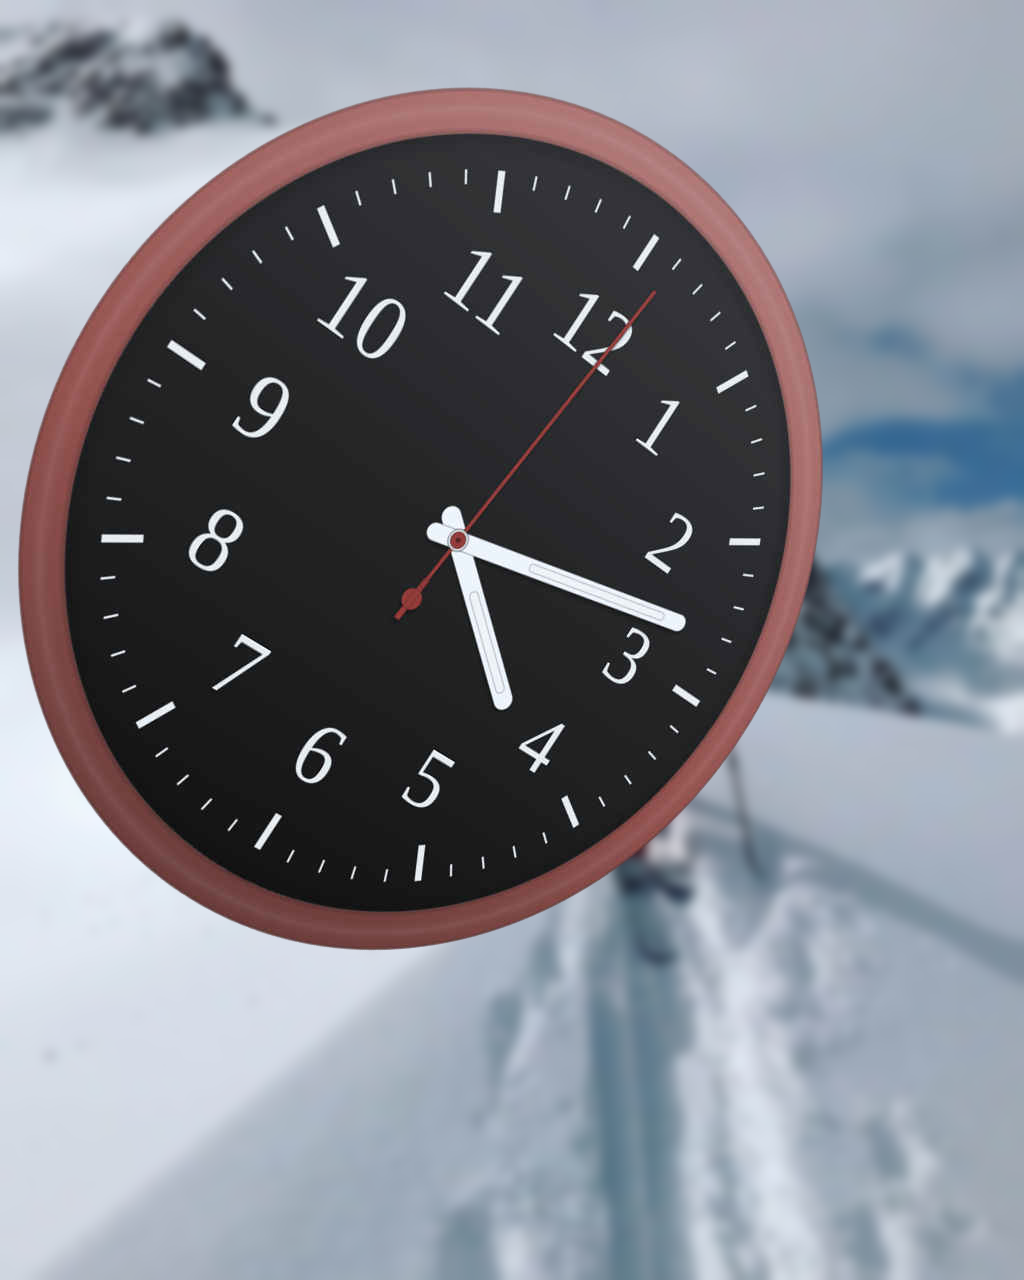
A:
4,13,01
